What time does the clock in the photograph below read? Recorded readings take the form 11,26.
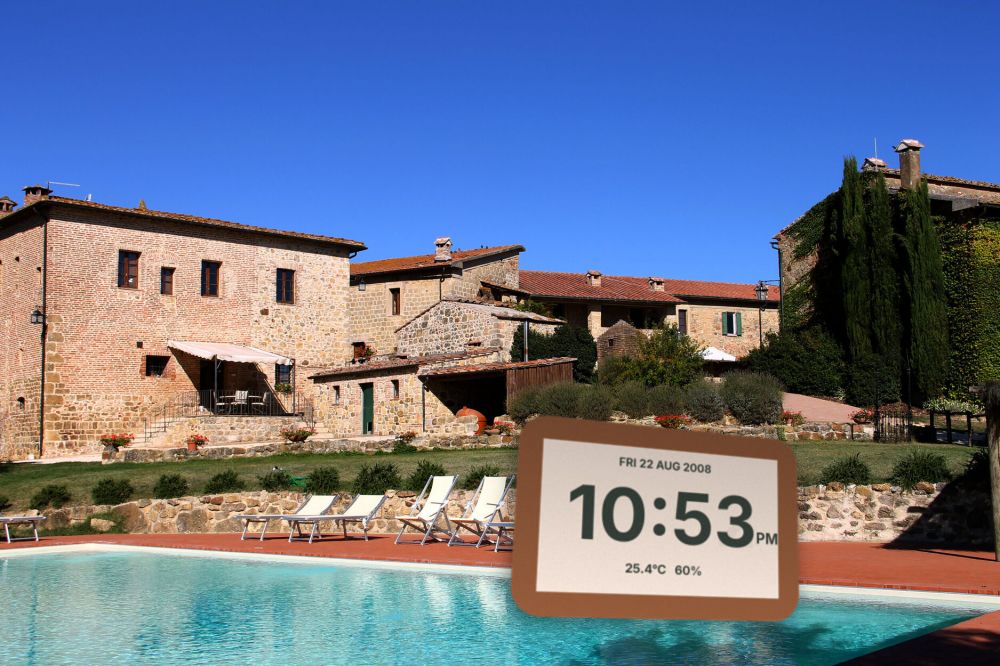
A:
10,53
